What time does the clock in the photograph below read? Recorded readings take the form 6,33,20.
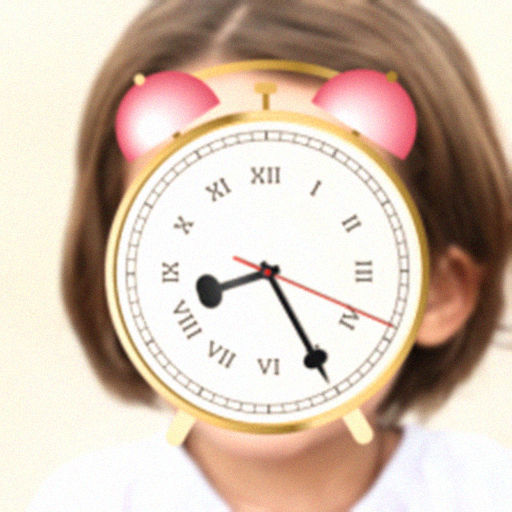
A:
8,25,19
